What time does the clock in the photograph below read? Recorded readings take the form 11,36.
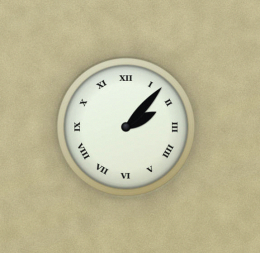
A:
2,07
